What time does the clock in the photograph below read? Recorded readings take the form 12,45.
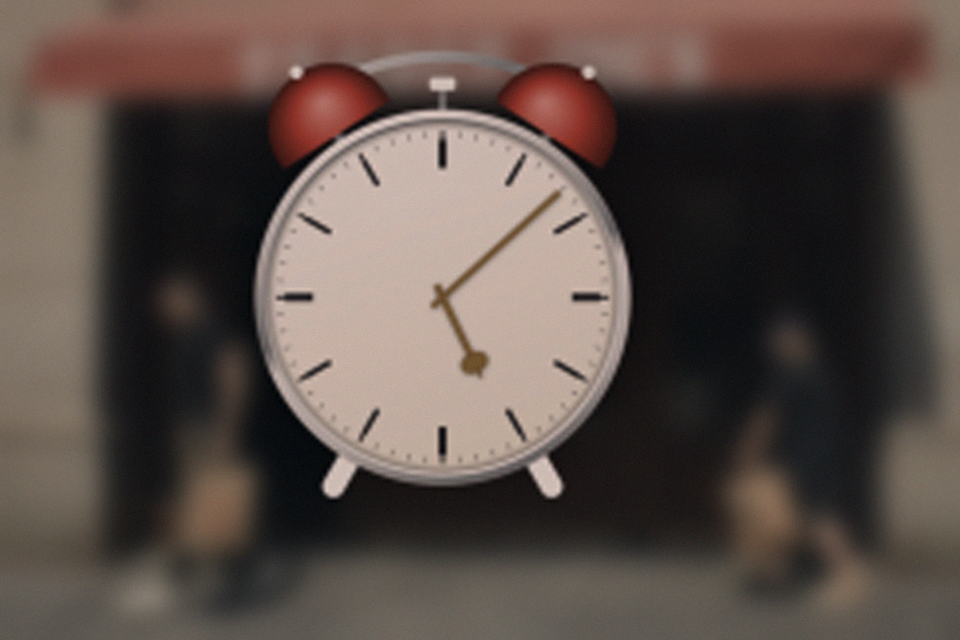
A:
5,08
